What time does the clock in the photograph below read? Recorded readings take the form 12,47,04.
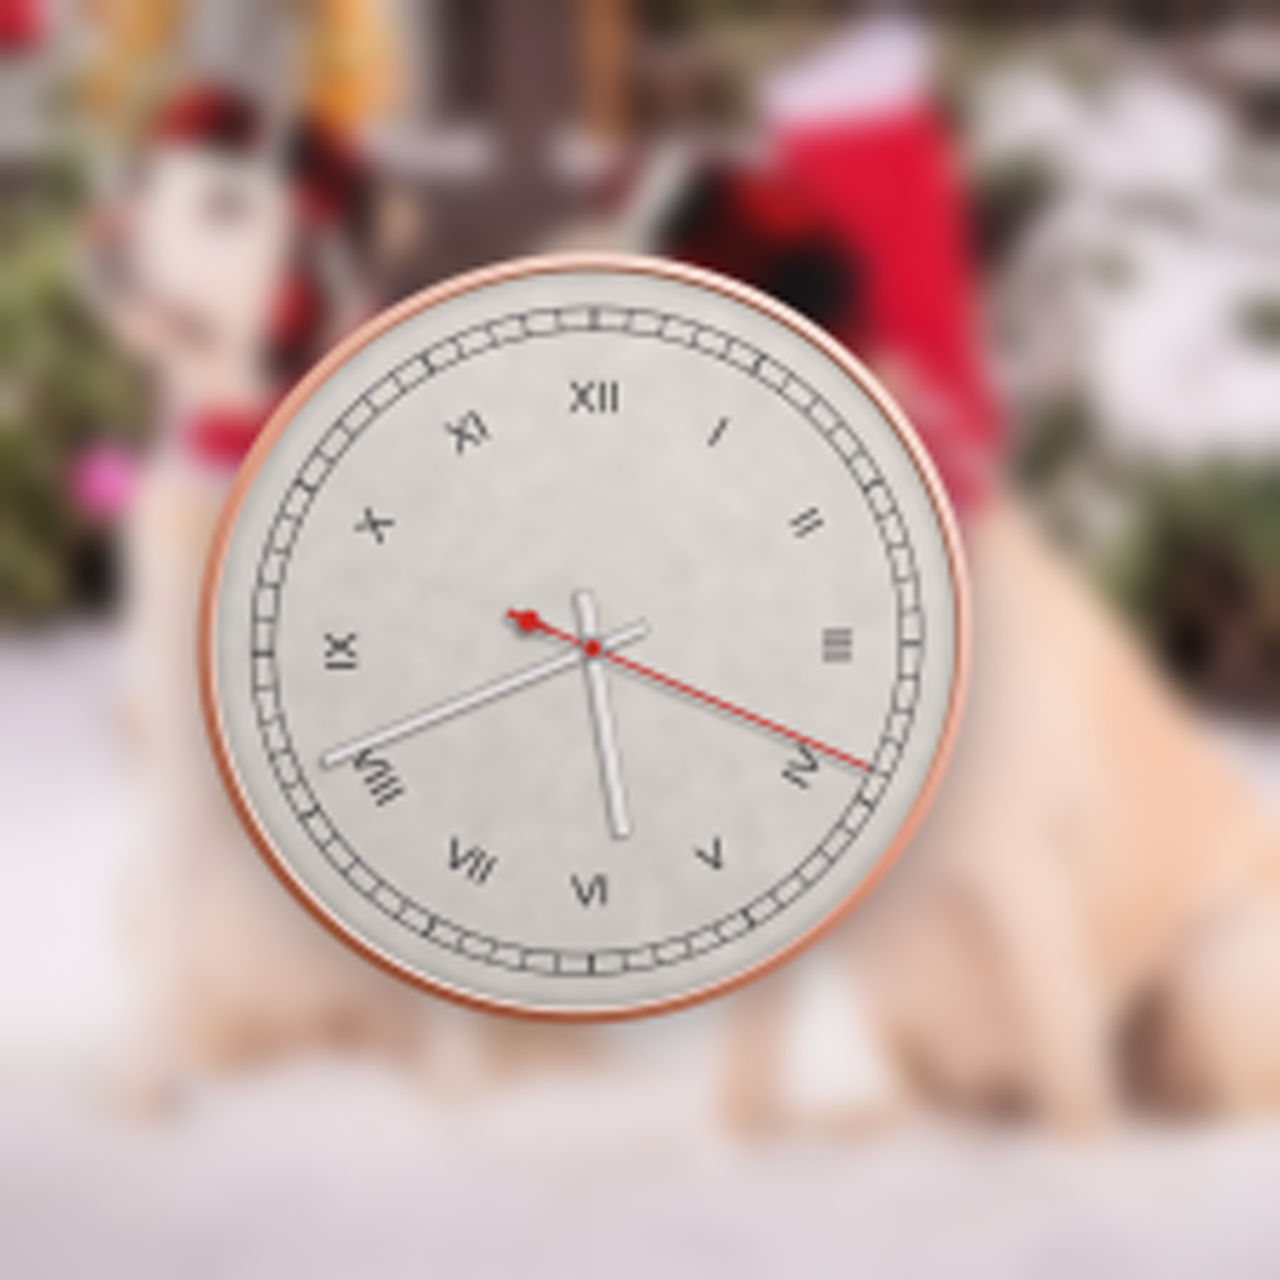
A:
5,41,19
